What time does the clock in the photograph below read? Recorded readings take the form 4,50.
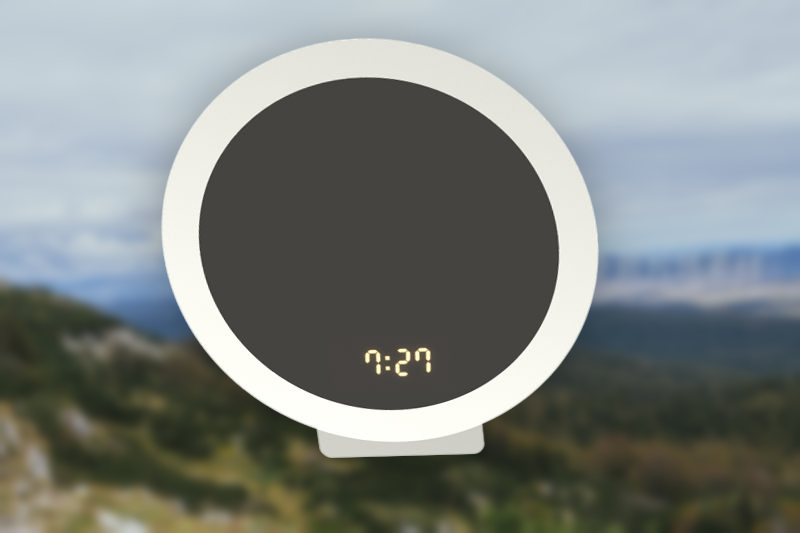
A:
7,27
